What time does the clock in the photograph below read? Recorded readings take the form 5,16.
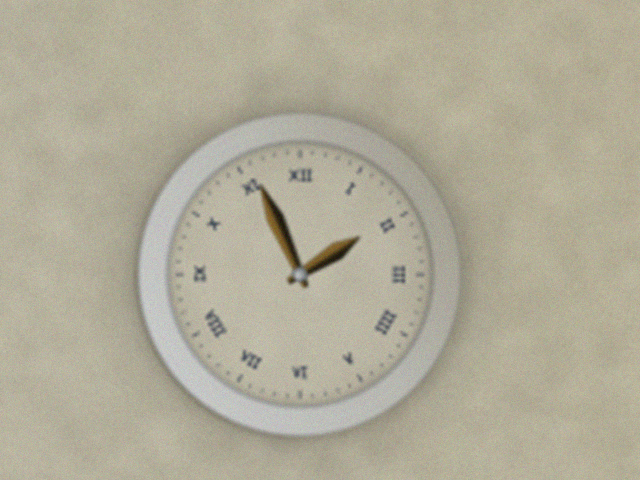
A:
1,56
